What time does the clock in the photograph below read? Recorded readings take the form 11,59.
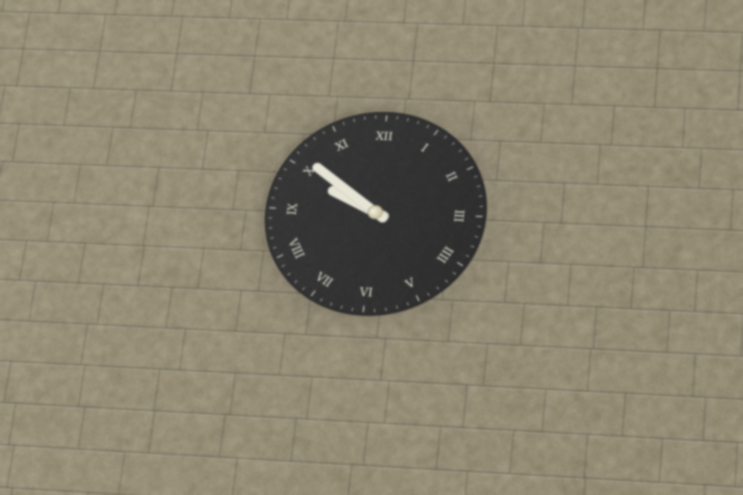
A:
9,51
